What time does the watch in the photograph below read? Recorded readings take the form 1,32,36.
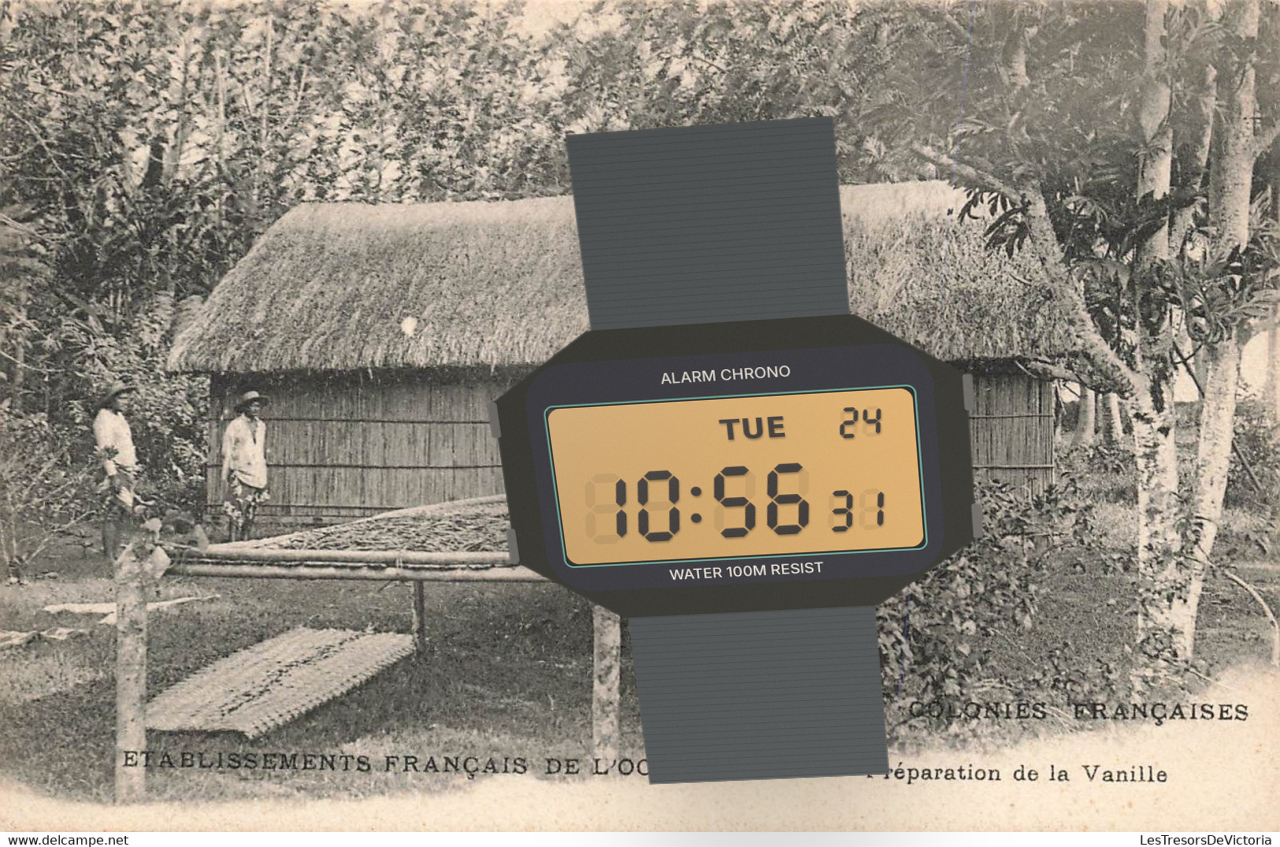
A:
10,56,31
